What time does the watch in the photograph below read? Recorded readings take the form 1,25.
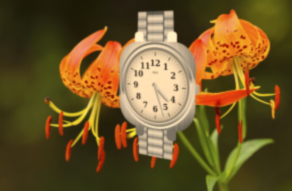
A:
4,27
